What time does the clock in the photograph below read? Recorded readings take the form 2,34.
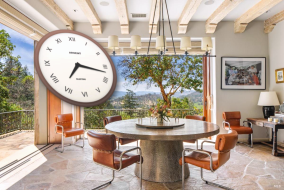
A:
7,17
